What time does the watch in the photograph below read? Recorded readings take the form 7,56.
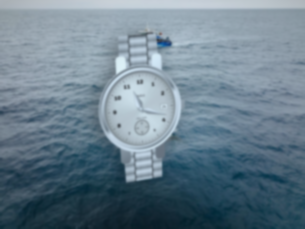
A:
11,18
